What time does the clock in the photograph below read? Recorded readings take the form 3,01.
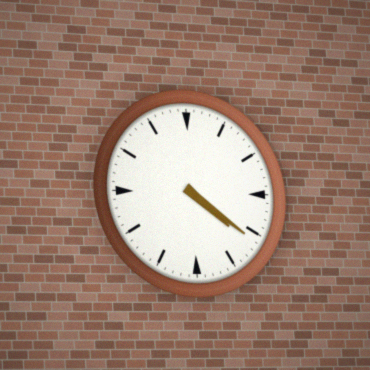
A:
4,21
